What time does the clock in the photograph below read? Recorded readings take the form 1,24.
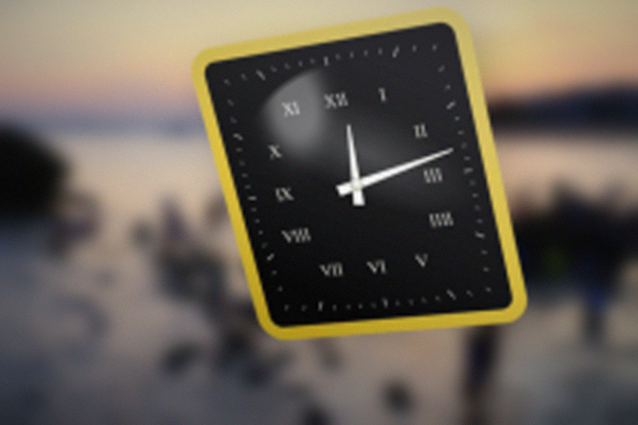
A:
12,13
